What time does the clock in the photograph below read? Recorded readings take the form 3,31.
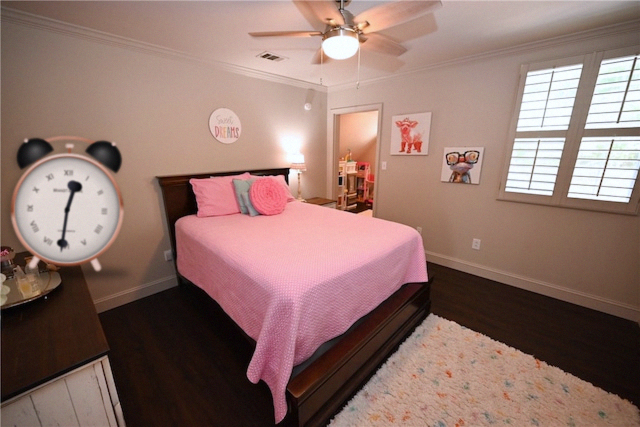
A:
12,31
